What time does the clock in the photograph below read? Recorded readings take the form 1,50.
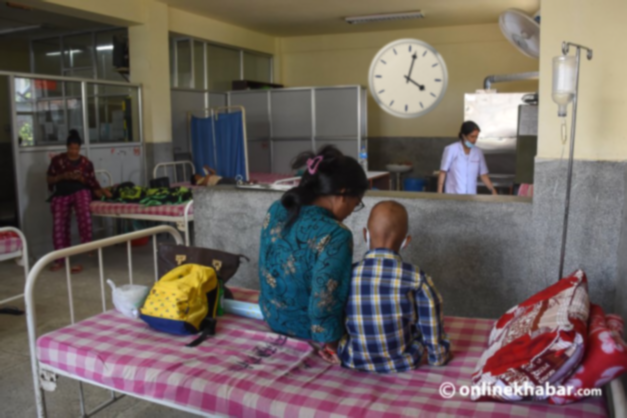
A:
4,02
